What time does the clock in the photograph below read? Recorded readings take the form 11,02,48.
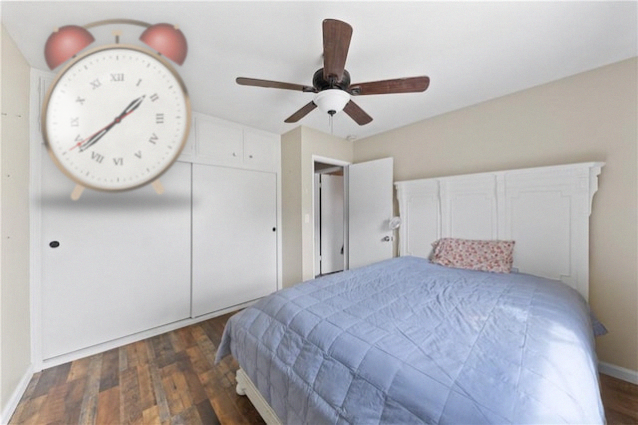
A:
1,38,40
